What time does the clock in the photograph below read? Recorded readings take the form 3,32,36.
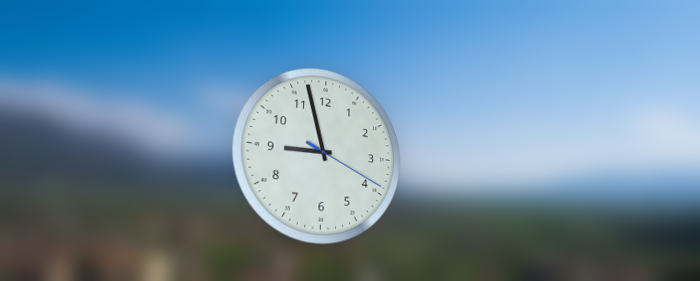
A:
8,57,19
